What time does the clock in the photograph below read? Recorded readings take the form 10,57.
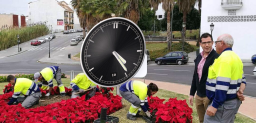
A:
4,24
